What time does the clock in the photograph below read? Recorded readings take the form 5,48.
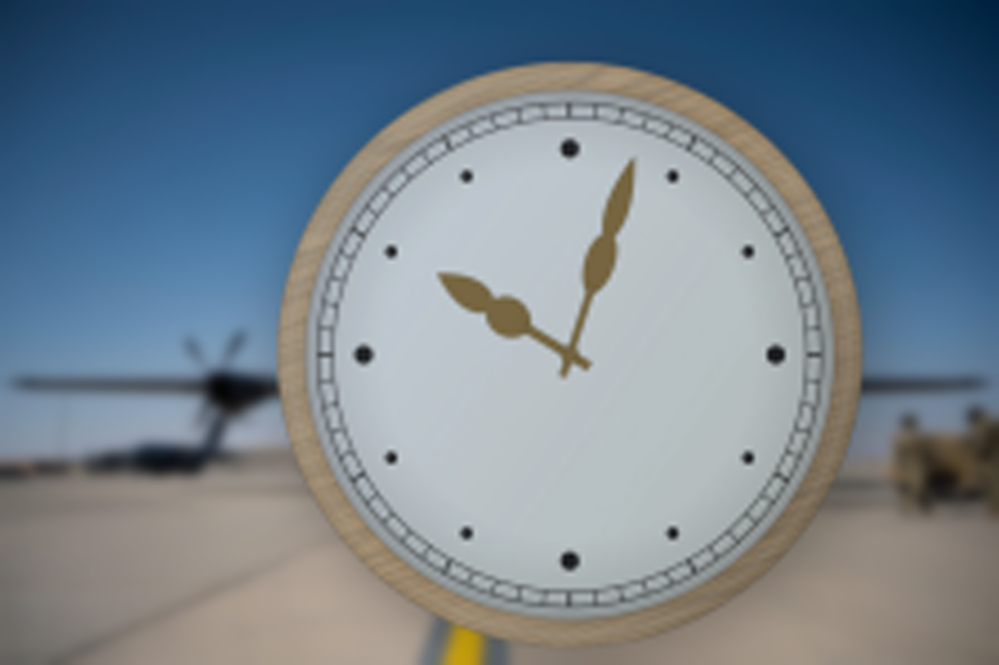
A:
10,03
